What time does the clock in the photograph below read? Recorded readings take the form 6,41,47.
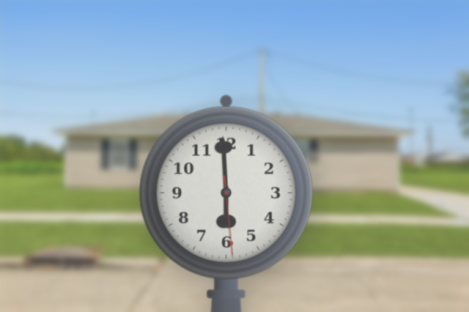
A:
5,59,29
